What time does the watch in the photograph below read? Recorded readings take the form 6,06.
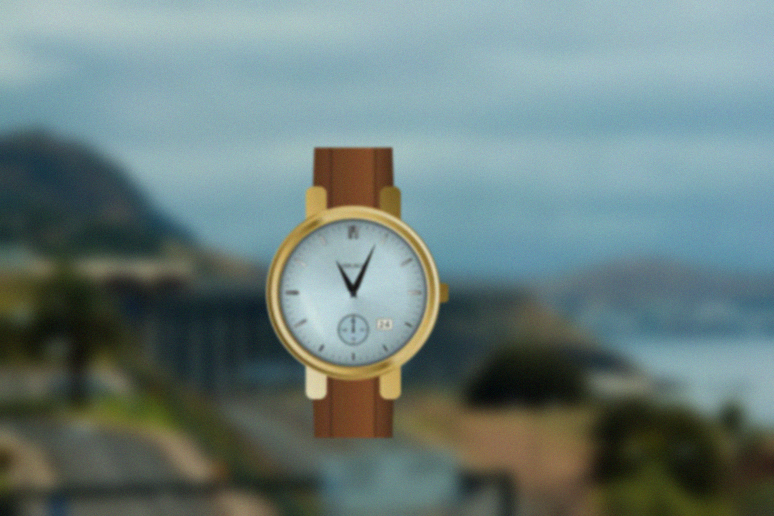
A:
11,04
